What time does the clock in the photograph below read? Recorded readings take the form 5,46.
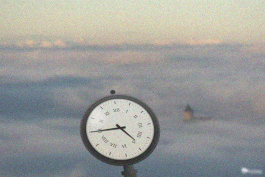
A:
4,45
